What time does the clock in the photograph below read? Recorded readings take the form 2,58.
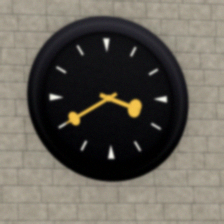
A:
3,40
